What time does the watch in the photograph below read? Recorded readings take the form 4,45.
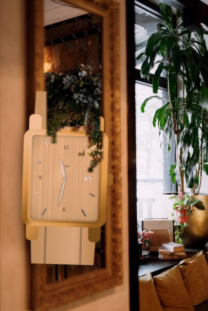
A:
11,32
